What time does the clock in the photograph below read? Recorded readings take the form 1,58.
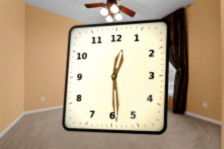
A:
12,29
